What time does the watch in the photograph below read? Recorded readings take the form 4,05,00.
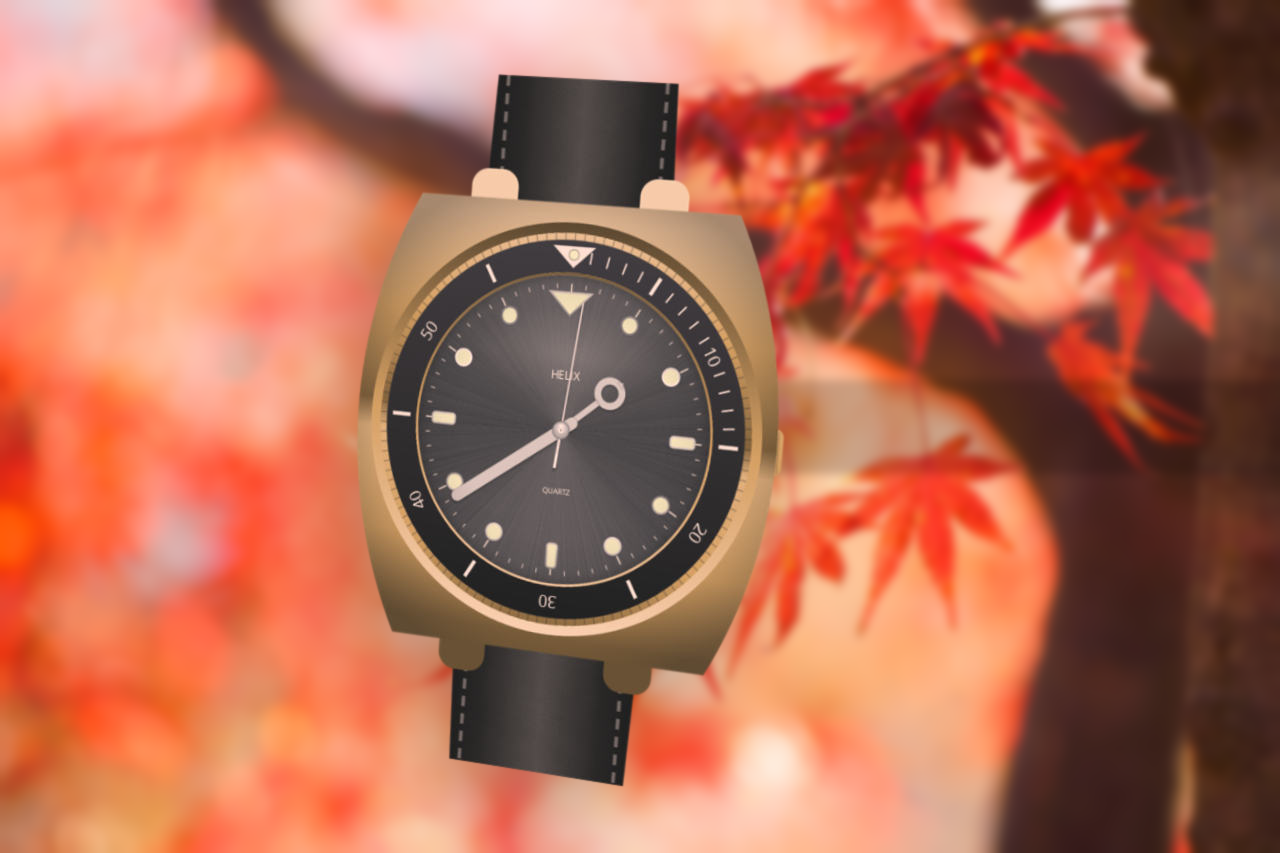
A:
1,39,01
